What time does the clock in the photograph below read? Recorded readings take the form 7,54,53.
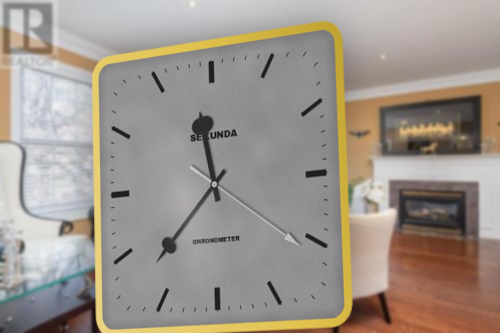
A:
11,37,21
